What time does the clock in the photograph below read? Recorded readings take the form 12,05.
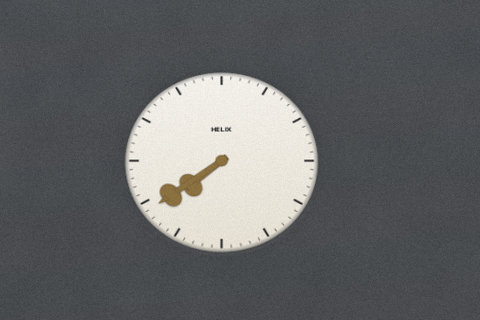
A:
7,39
